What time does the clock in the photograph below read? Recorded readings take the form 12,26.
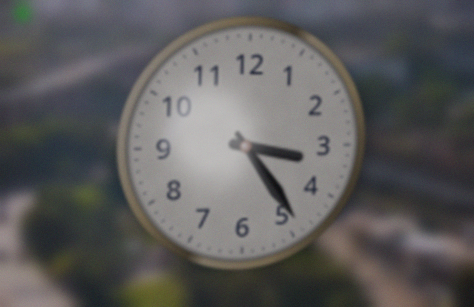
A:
3,24
